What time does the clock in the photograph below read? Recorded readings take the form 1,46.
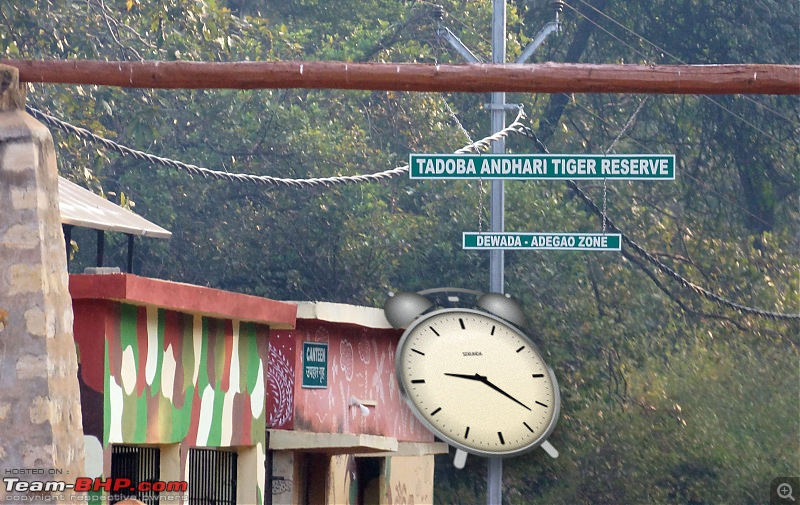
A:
9,22
